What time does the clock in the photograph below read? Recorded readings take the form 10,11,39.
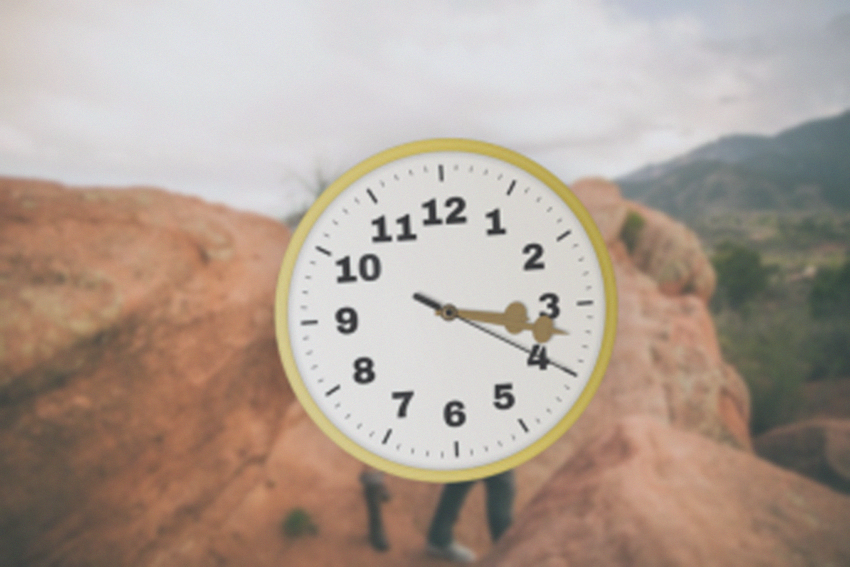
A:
3,17,20
